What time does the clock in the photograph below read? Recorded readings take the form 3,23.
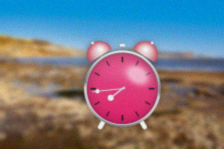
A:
7,44
